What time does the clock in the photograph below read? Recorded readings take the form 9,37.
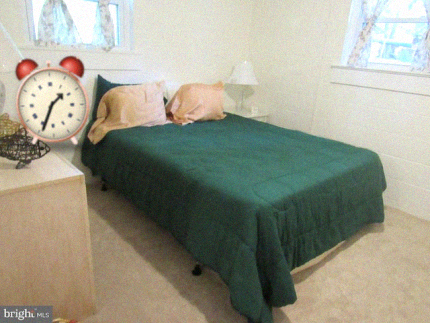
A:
1,34
